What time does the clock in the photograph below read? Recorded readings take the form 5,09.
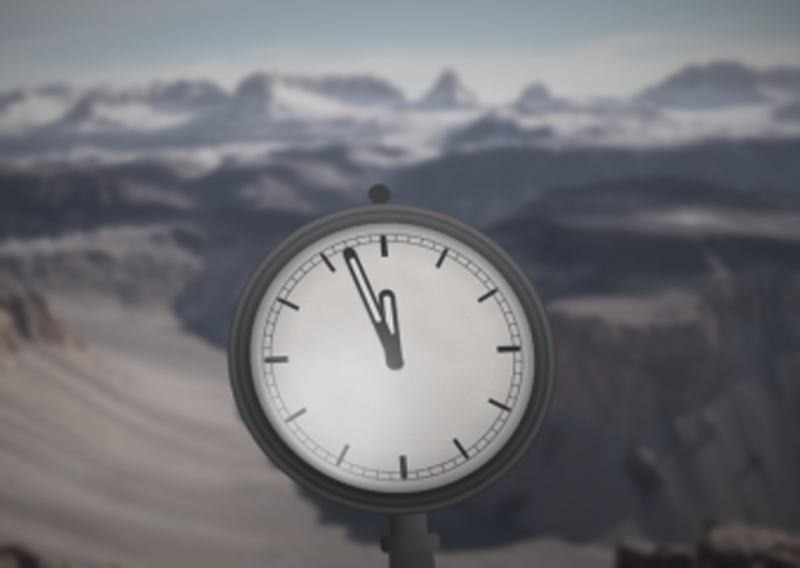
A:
11,57
